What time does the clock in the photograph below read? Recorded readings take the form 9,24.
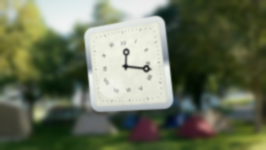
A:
12,17
